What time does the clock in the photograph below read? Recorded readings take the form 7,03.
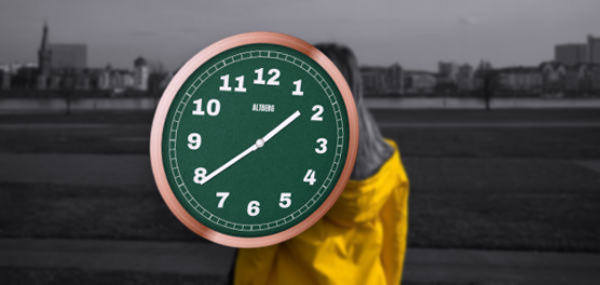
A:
1,39
